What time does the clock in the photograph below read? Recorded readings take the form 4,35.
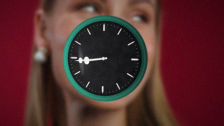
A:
8,44
